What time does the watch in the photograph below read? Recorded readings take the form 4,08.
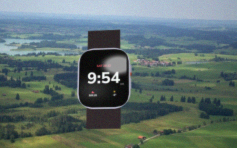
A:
9,54
